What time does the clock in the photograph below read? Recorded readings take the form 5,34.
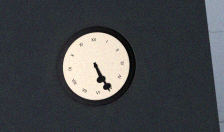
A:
5,26
